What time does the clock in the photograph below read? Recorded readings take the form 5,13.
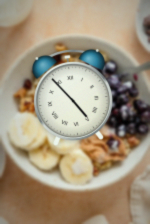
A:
4,54
